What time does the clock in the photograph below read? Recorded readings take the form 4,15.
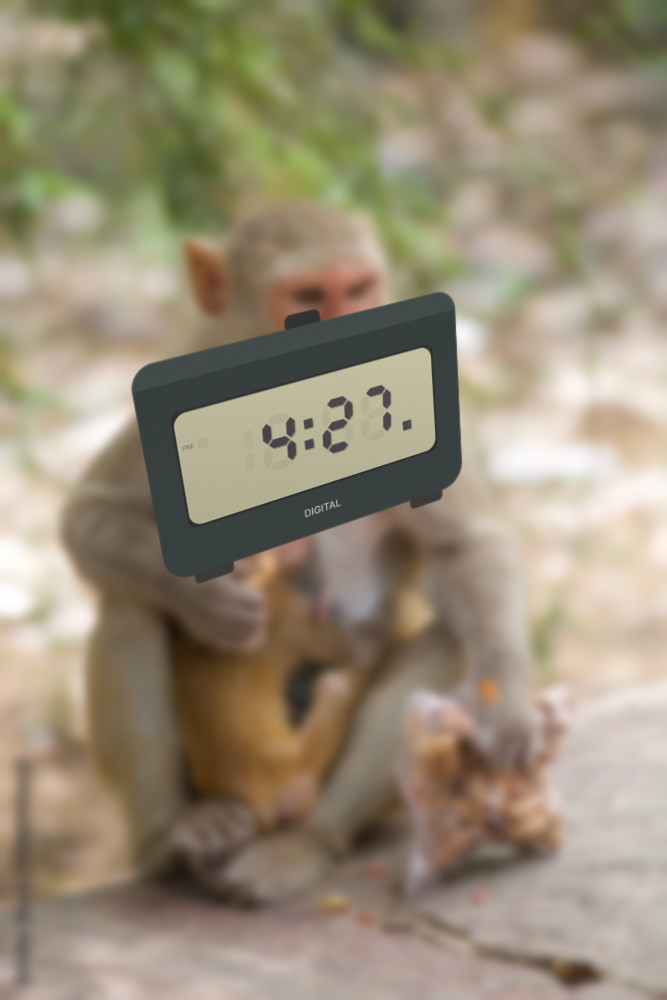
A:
4,27
